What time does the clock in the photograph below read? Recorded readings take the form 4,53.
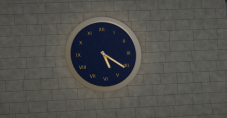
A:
5,21
